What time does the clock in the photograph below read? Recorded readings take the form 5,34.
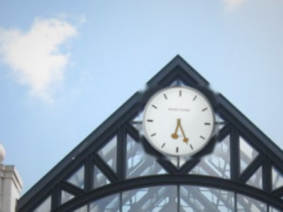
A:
6,26
